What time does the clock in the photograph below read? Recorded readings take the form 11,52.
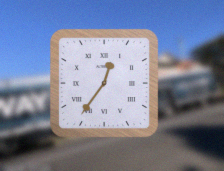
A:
12,36
